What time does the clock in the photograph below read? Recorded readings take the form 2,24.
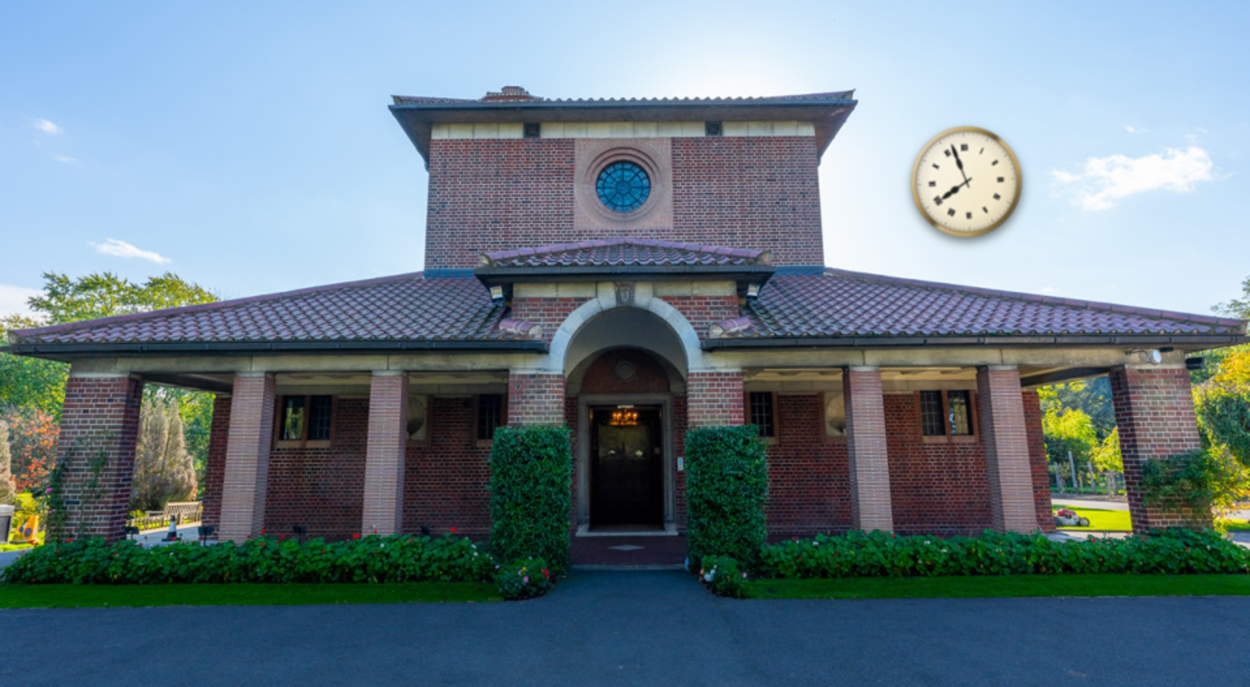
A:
7,57
